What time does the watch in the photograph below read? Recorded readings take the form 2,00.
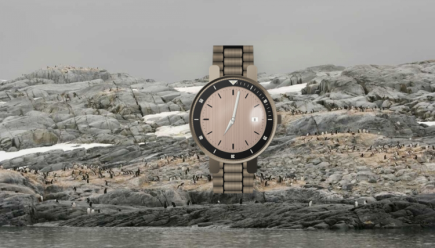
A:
7,02
